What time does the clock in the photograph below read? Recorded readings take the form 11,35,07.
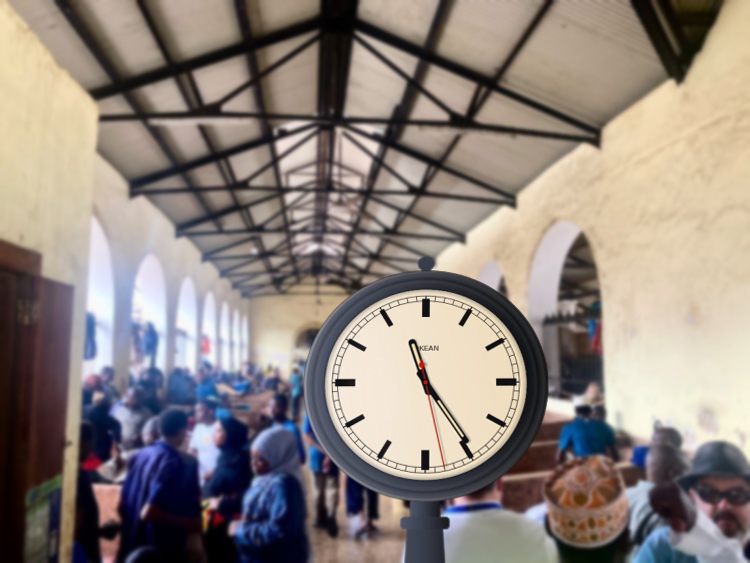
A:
11,24,28
